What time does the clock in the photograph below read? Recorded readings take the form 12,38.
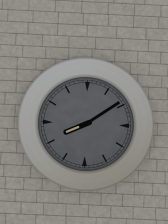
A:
8,09
